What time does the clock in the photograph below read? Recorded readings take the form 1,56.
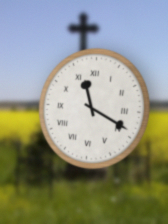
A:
11,19
